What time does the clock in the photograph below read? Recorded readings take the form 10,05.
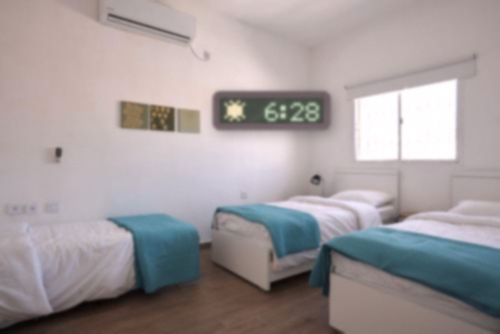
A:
6,28
